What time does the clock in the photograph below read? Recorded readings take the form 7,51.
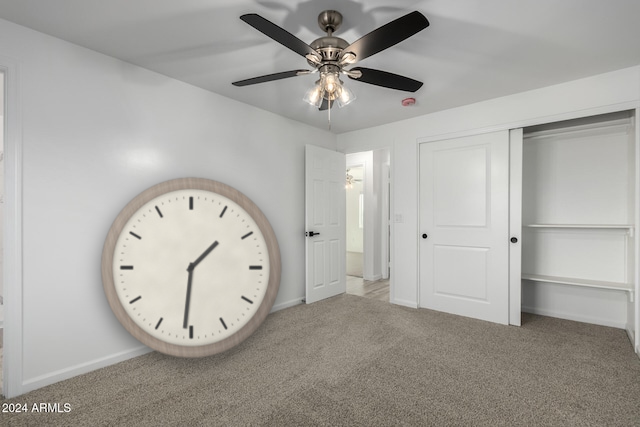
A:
1,31
